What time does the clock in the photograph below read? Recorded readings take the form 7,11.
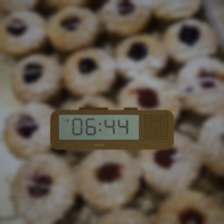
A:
6,44
